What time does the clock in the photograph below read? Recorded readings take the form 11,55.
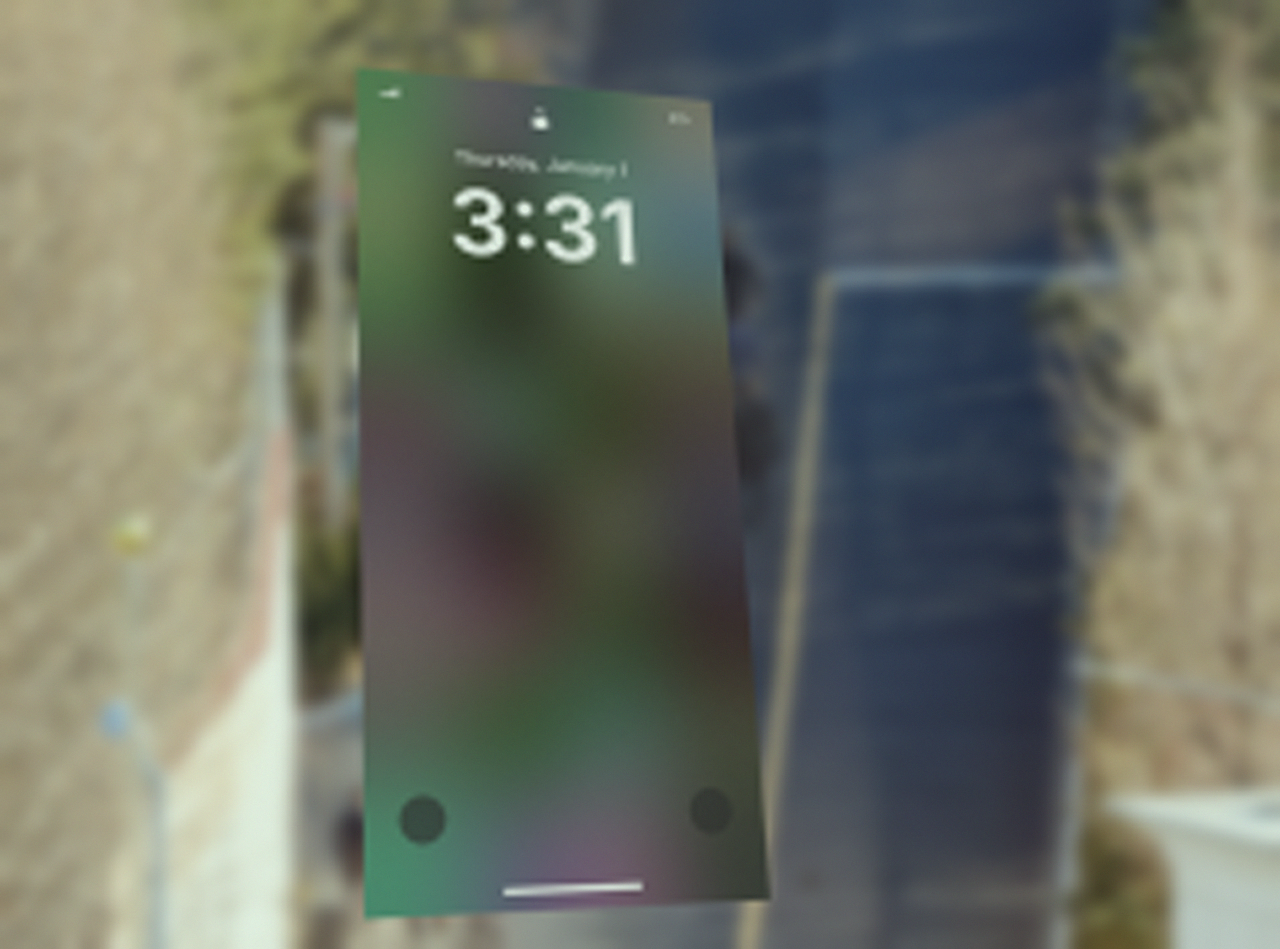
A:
3,31
